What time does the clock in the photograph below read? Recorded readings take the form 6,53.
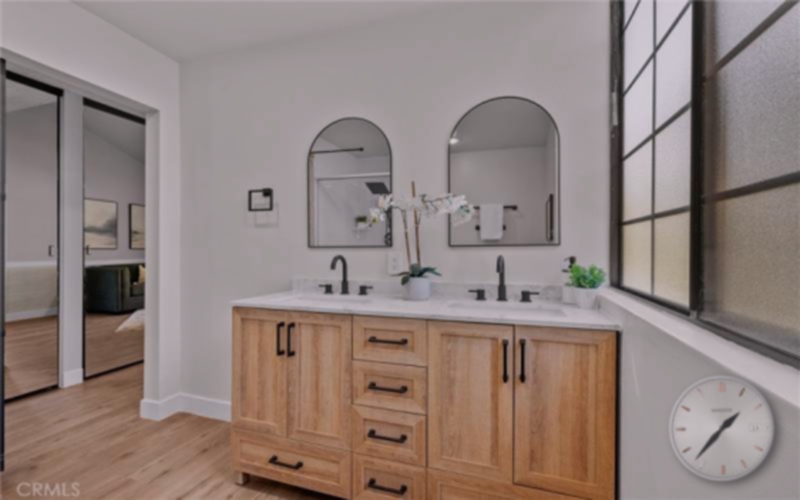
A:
1,37
